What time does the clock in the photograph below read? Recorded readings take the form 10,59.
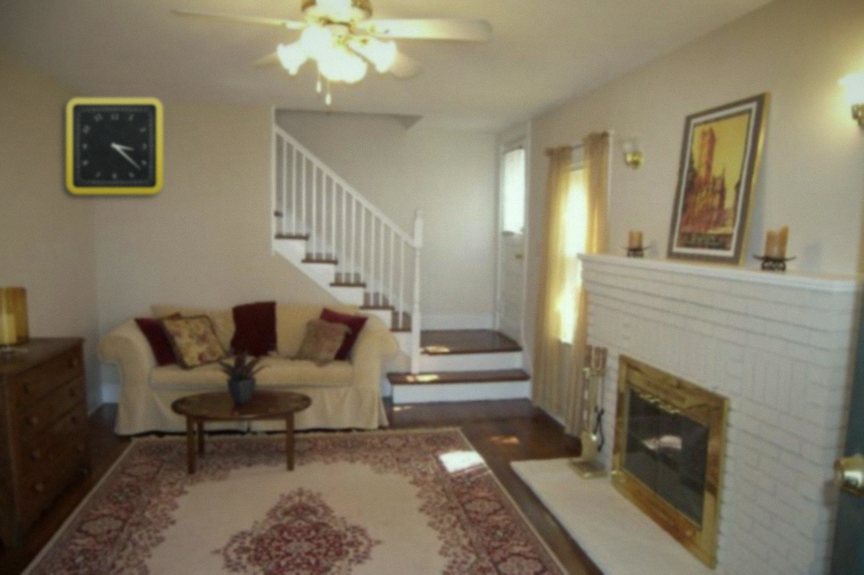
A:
3,22
